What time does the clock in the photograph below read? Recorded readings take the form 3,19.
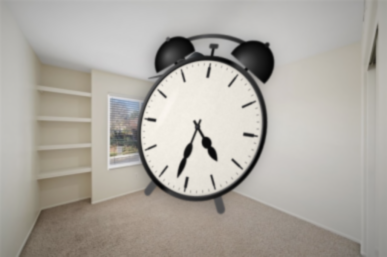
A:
4,32
